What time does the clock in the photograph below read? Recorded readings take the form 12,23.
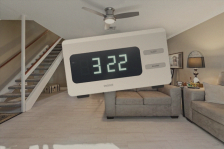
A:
3,22
